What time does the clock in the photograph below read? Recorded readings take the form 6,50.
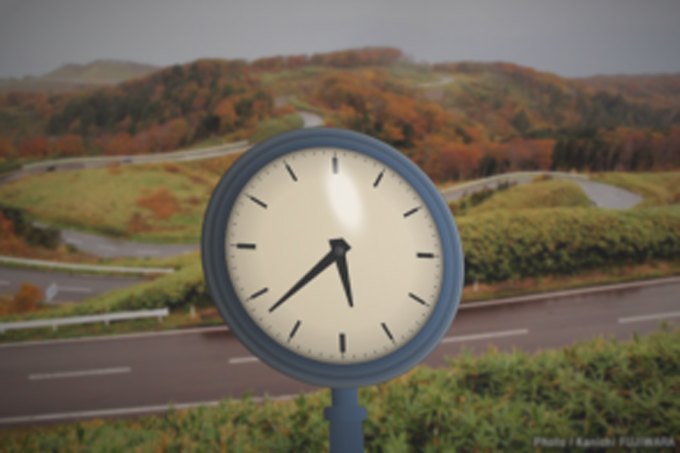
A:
5,38
